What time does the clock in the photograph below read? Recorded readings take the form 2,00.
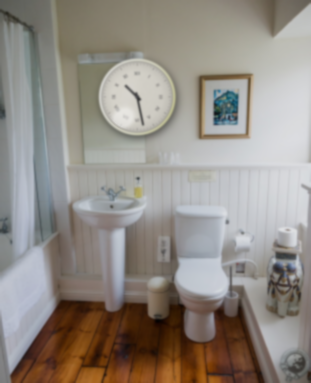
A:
10,28
